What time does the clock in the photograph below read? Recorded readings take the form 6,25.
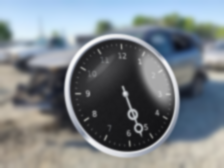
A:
5,27
